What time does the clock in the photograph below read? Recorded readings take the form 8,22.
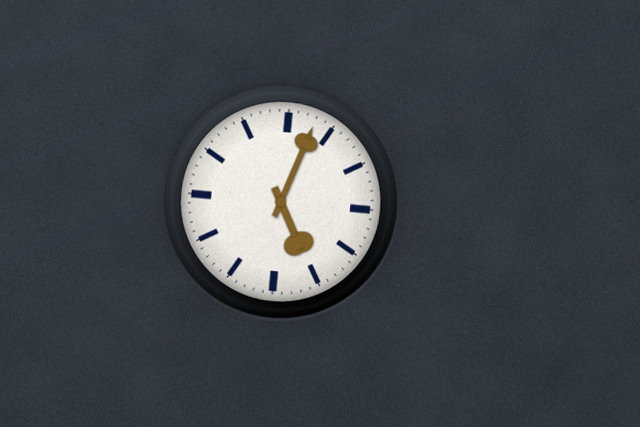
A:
5,03
